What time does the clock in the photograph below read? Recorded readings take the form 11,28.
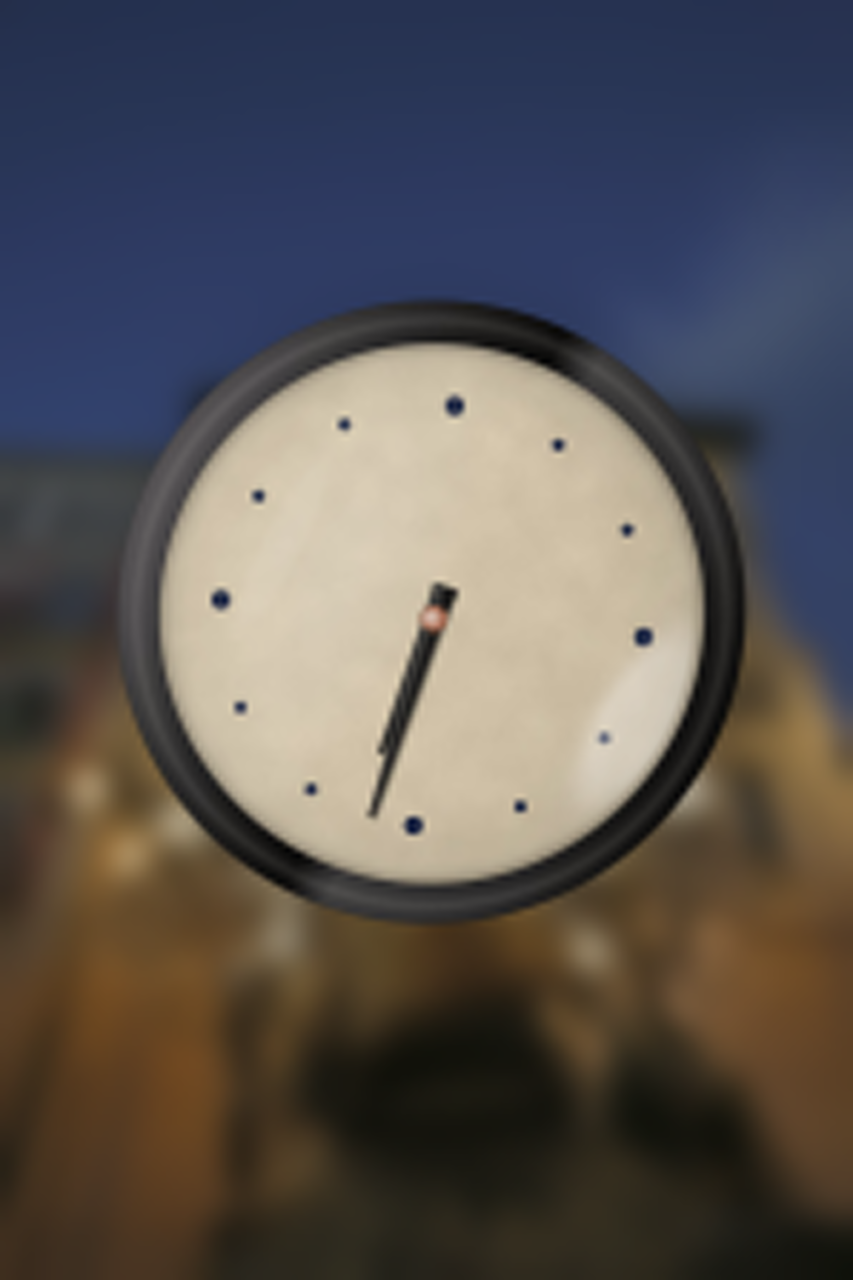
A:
6,32
